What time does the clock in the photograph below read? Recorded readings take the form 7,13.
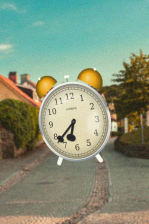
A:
6,38
